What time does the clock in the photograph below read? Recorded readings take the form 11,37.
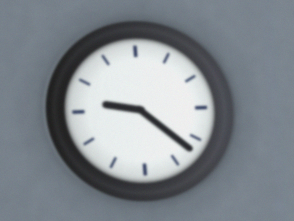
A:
9,22
